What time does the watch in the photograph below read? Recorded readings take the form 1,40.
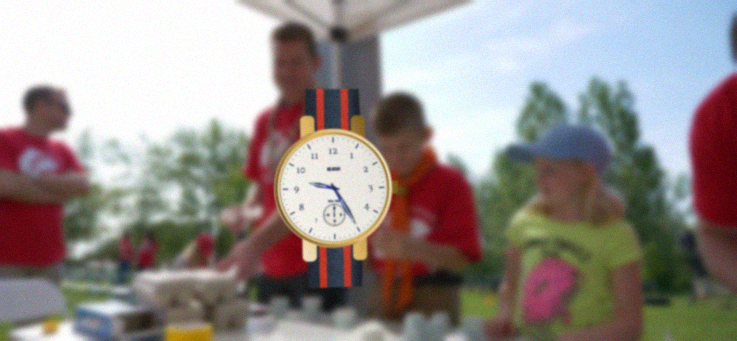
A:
9,25
